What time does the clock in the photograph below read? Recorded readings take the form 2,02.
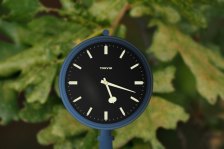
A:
5,18
